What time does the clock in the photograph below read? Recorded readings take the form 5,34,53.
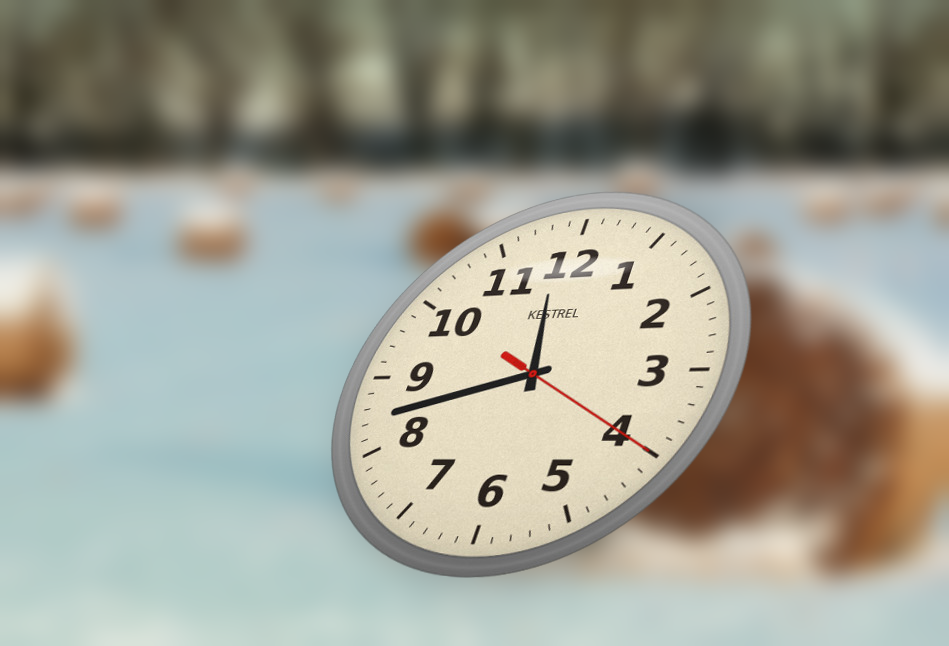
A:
11,42,20
